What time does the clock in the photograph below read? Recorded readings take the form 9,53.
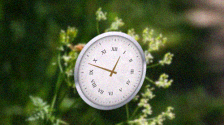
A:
12,48
